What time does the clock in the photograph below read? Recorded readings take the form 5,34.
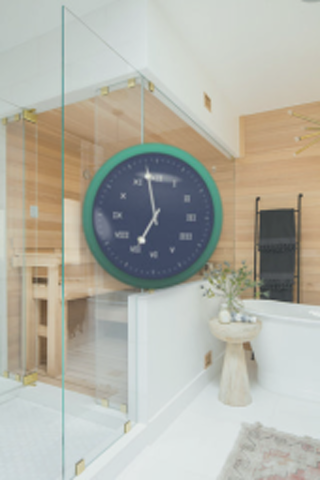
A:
6,58
